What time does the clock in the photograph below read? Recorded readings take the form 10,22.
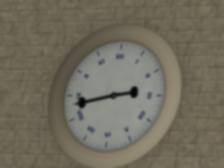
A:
2,43
